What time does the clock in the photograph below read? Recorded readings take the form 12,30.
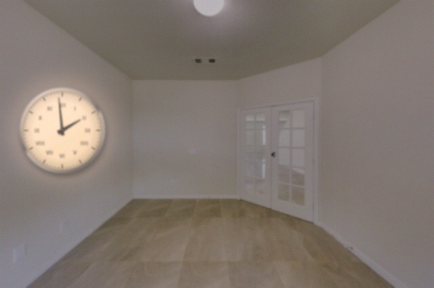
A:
1,59
